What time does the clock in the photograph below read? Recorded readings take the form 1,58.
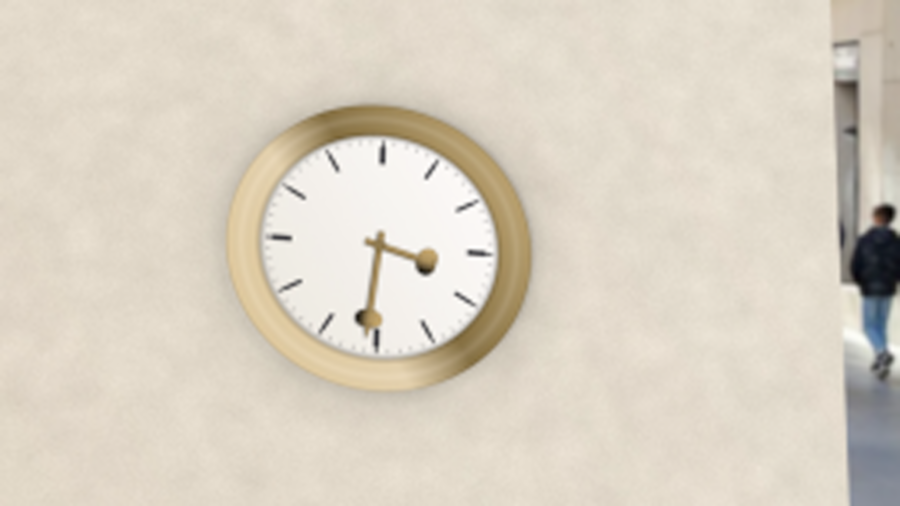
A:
3,31
